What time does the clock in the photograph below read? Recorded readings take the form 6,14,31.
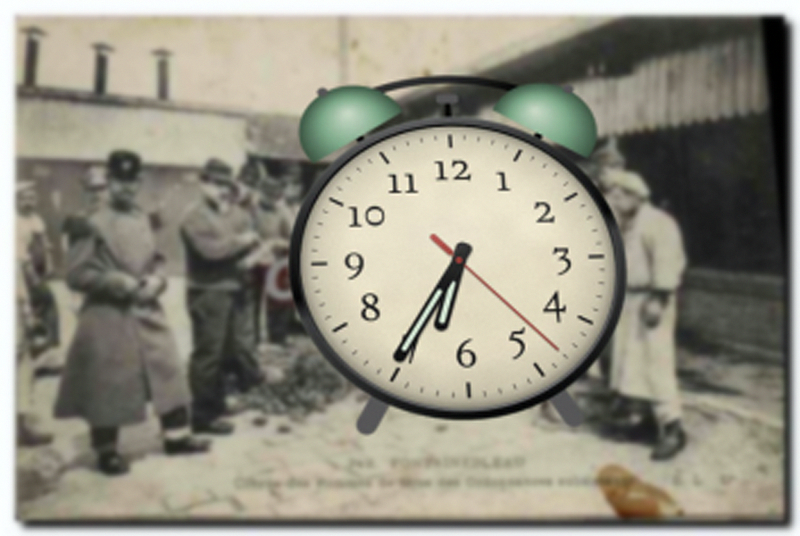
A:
6,35,23
